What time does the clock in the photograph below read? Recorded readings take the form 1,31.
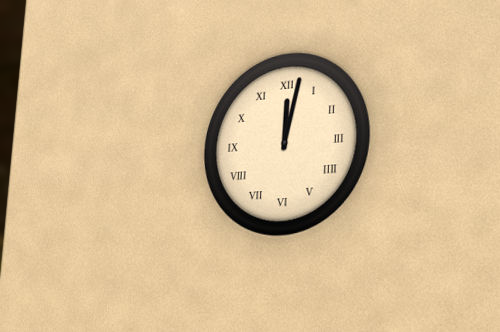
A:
12,02
